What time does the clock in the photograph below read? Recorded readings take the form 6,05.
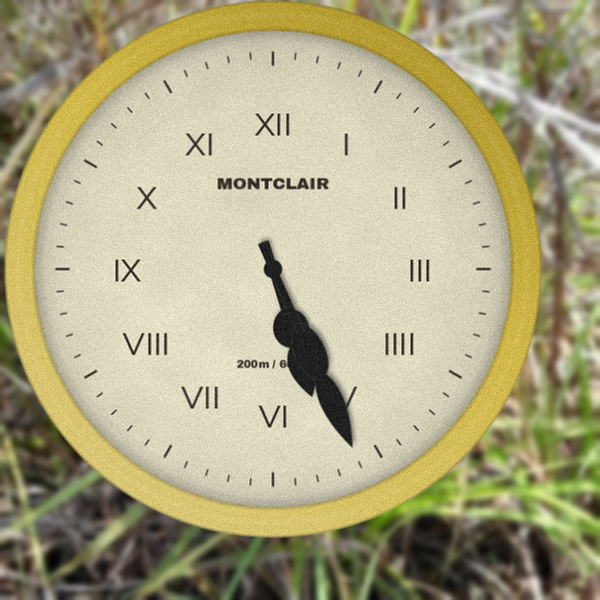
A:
5,26
